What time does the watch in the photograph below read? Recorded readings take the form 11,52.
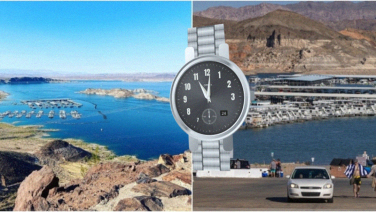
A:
11,01
